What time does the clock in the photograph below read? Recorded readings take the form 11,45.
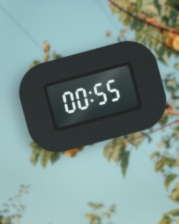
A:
0,55
